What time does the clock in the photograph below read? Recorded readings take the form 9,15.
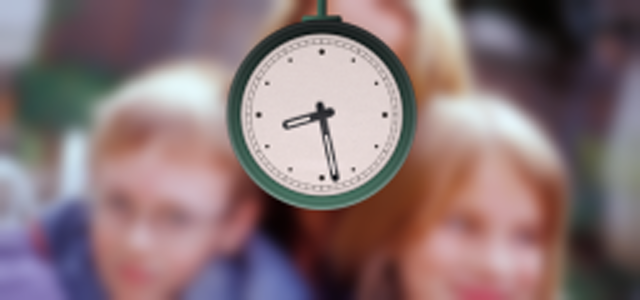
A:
8,28
